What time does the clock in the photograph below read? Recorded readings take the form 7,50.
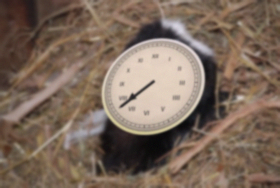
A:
7,38
